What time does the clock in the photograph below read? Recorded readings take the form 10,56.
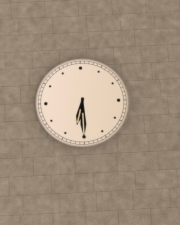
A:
6,30
